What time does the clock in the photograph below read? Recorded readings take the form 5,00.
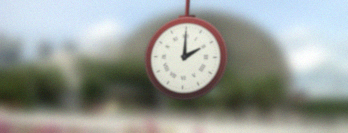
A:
2,00
